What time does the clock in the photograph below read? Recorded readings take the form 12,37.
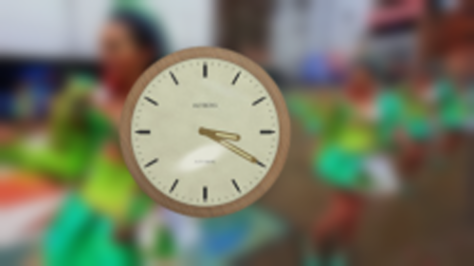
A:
3,20
